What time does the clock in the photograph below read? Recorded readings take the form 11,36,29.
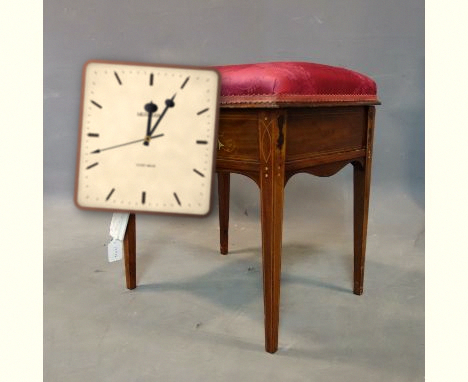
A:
12,04,42
